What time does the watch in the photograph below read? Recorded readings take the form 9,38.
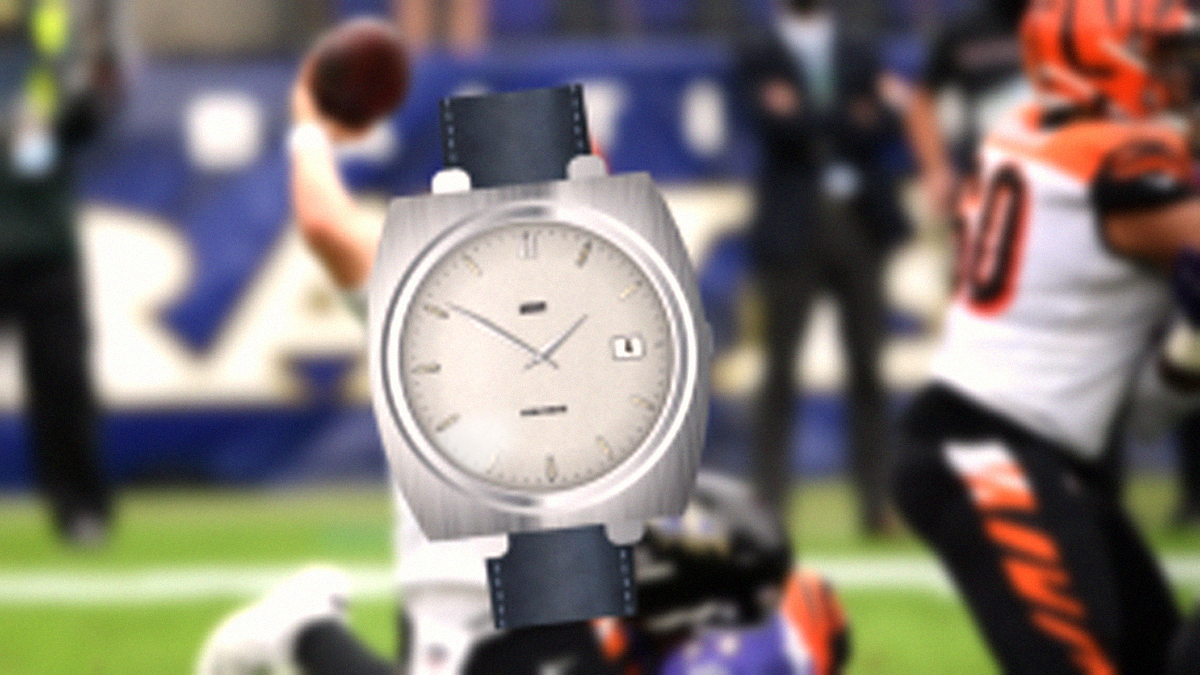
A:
1,51
